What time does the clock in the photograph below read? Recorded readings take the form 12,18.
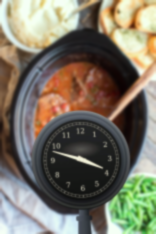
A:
3,48
